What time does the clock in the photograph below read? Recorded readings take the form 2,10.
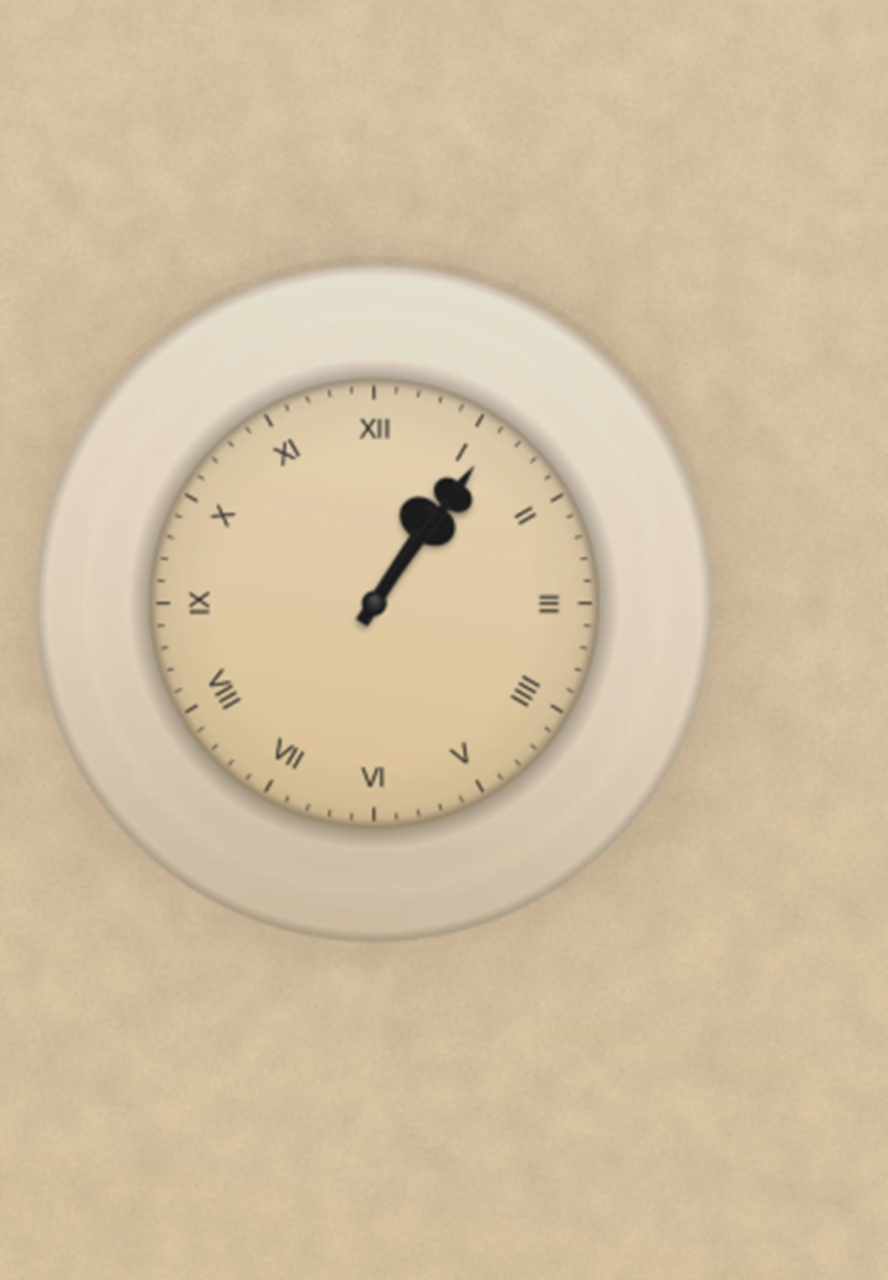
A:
1,06
